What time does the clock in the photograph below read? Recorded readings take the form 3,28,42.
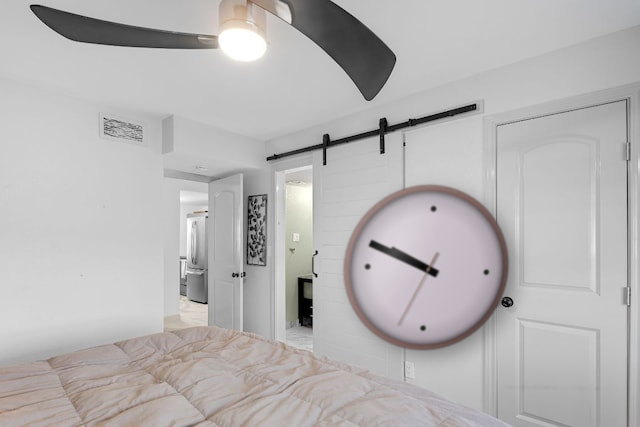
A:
9,48,34
